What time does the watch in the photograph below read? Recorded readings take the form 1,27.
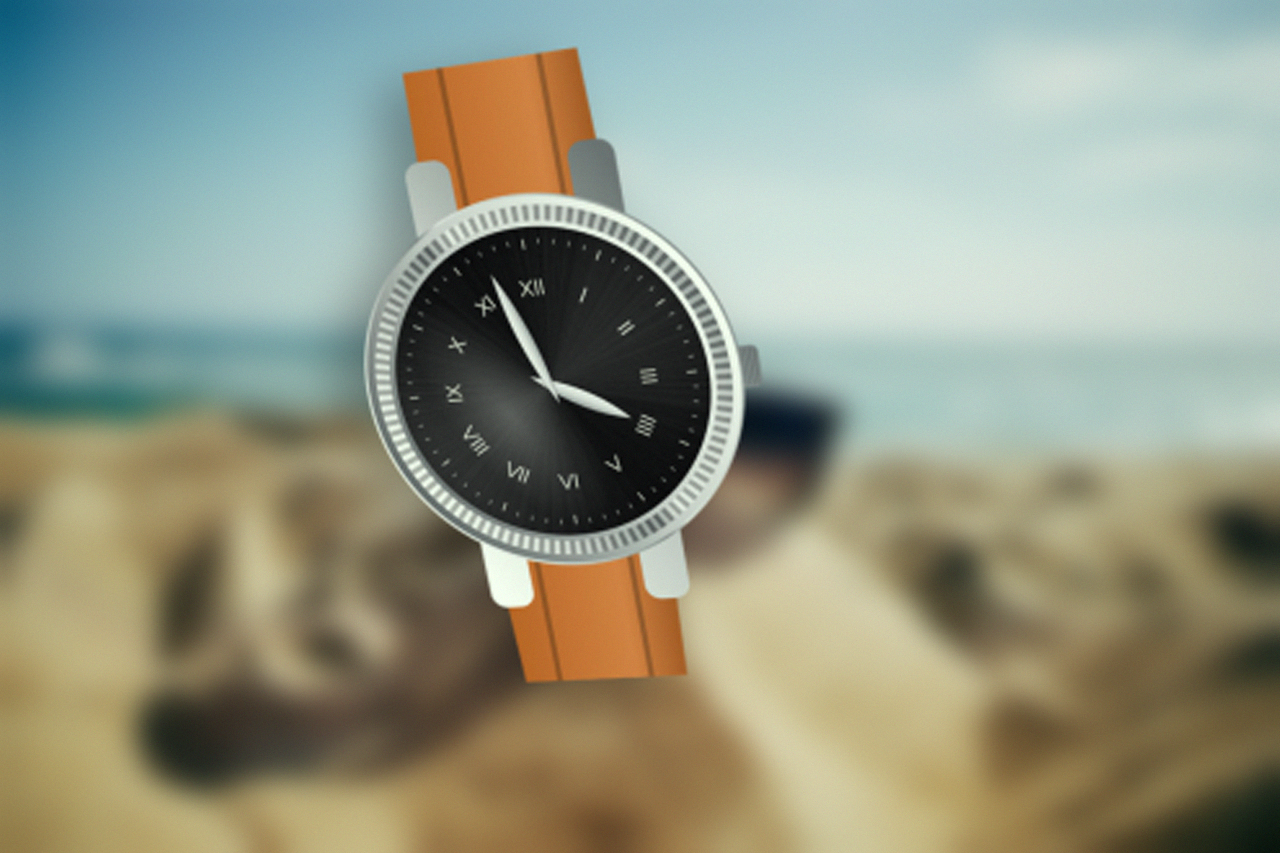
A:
3,57
